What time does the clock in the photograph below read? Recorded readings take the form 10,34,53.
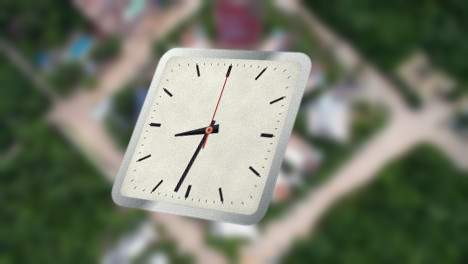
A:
8,32,00
